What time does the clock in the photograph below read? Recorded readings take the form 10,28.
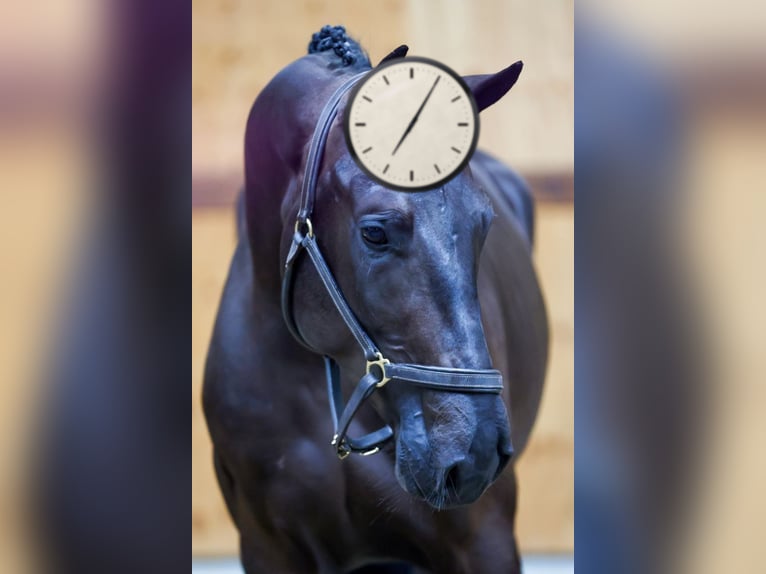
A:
7,05
